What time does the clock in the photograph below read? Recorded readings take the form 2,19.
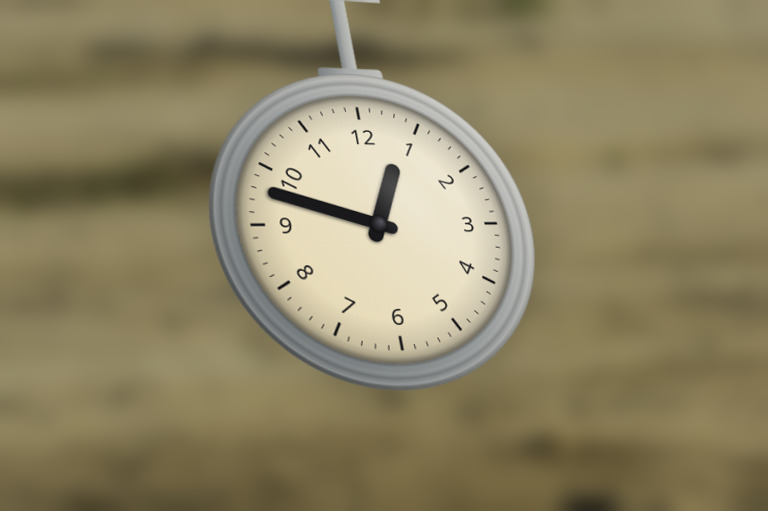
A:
12,48
